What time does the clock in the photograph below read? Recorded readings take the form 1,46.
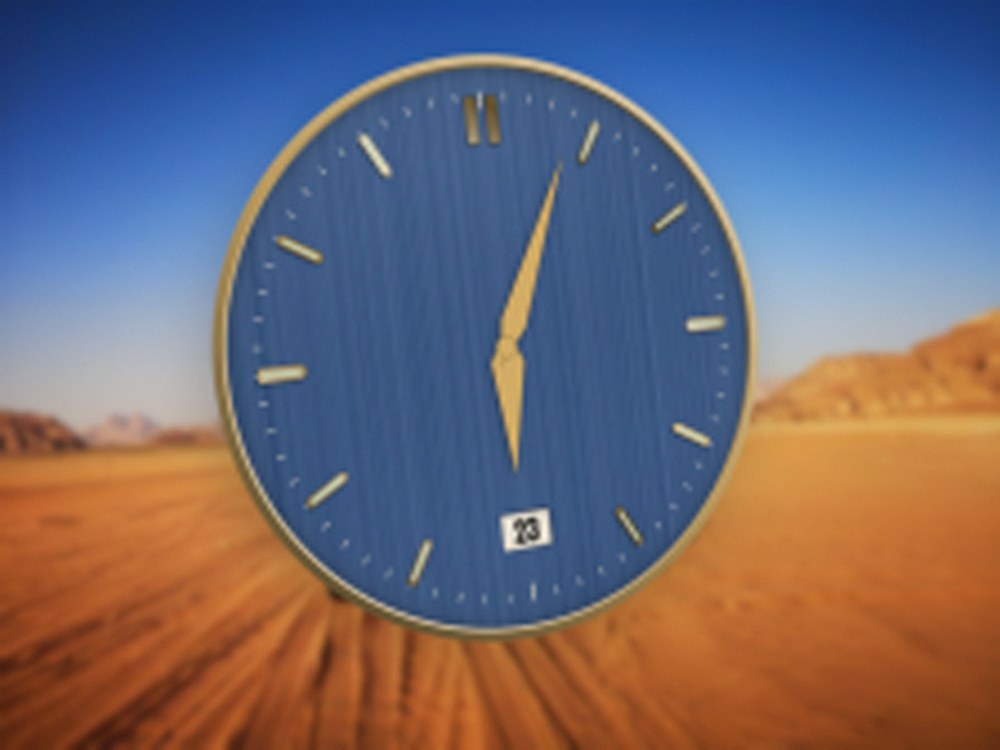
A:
6,04
